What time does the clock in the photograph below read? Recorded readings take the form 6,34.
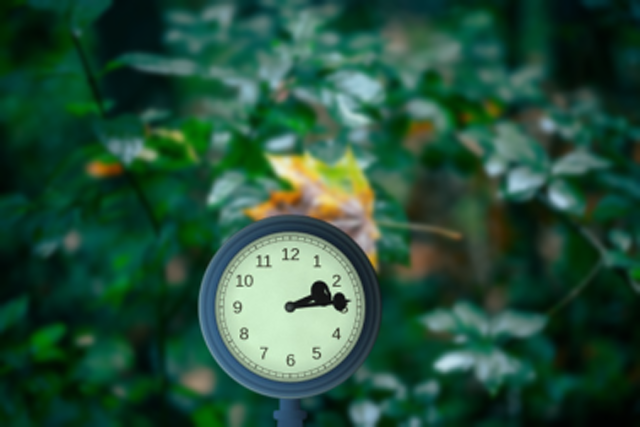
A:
2,14
